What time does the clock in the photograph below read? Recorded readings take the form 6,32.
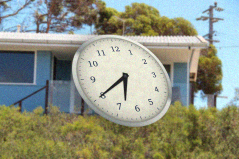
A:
6,40
